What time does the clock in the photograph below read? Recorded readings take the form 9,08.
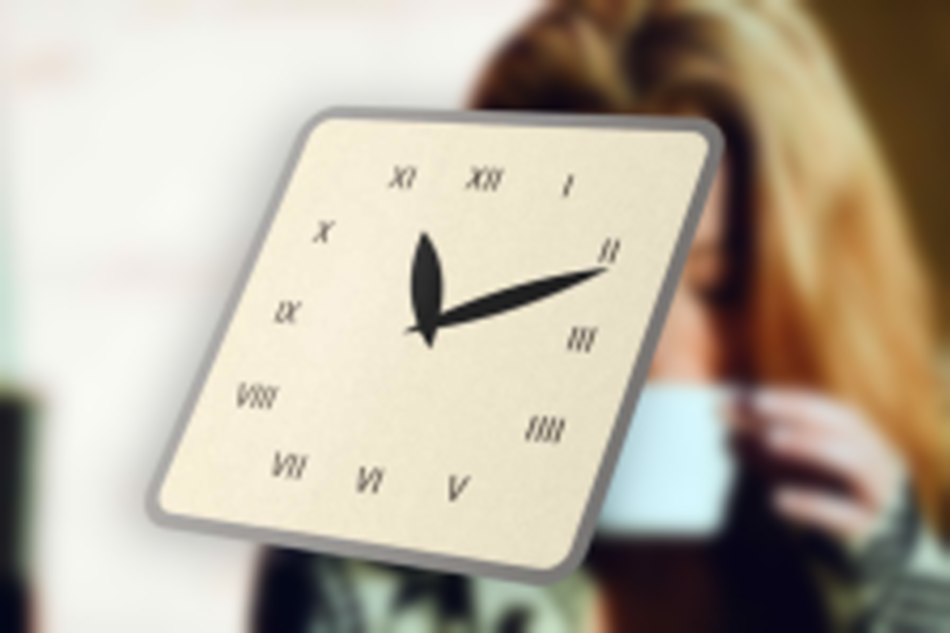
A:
11,11
